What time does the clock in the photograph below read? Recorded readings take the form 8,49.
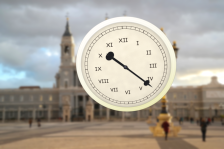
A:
10,22
